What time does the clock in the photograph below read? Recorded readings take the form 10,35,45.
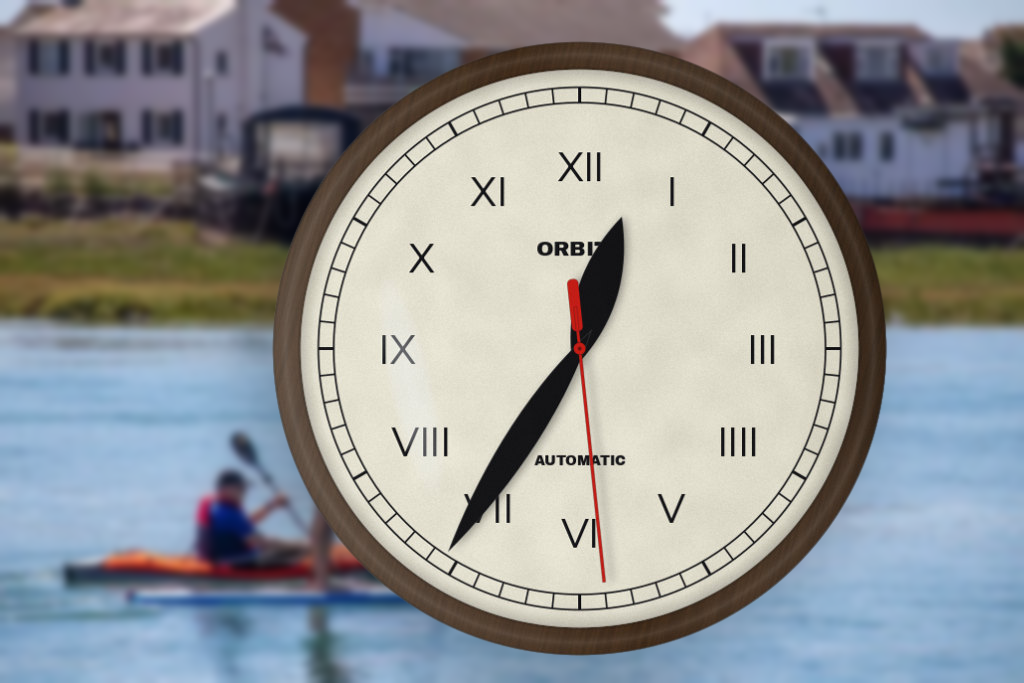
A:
12,35,29
